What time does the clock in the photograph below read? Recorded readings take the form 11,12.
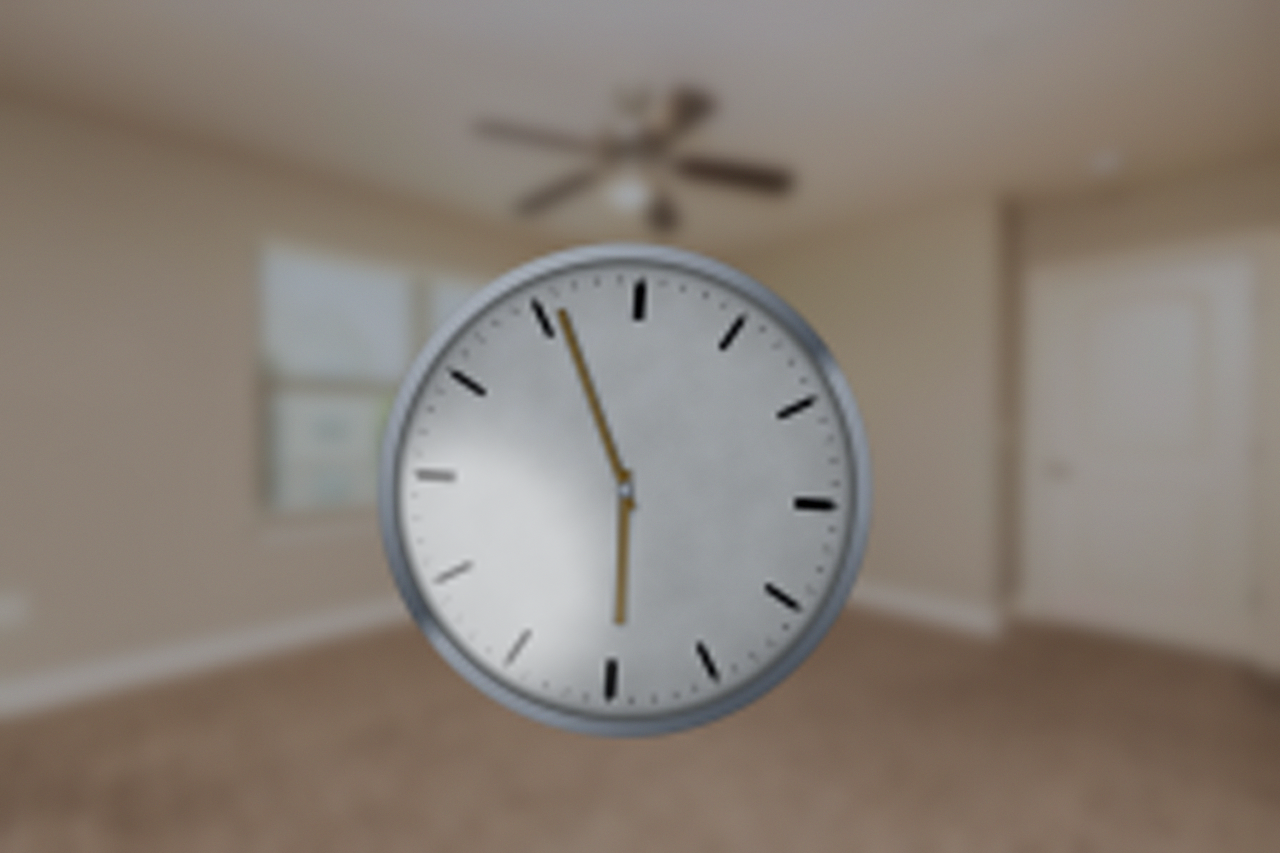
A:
5,56
